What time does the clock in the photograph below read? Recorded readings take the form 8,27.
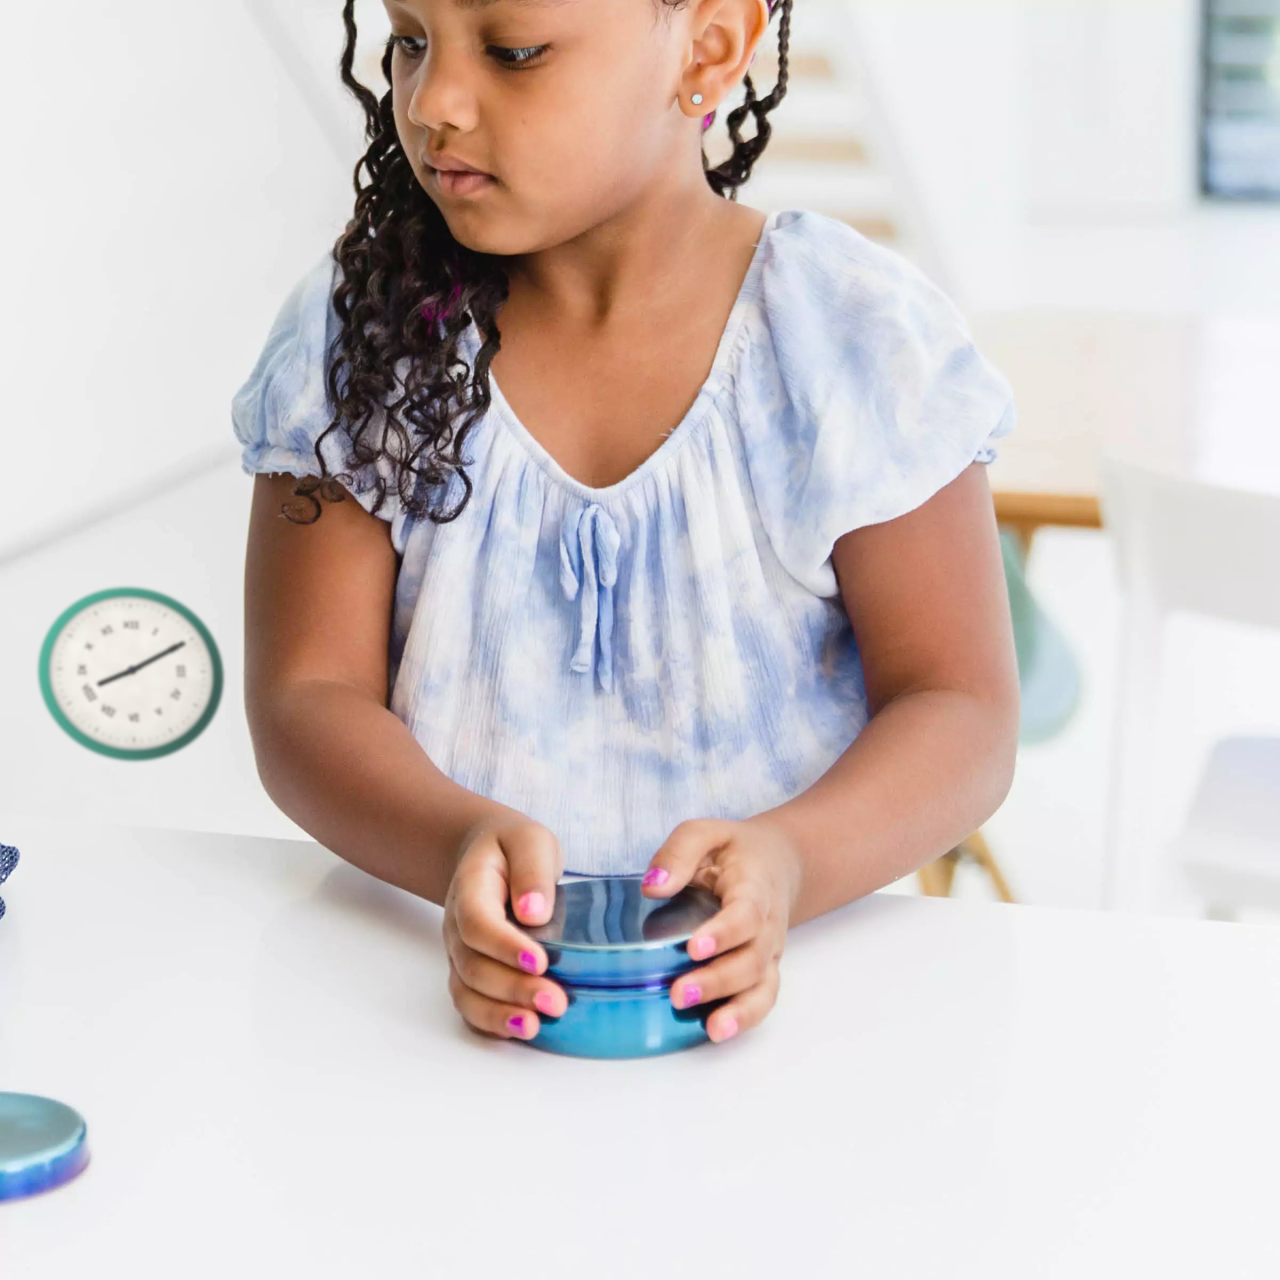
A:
8,10
